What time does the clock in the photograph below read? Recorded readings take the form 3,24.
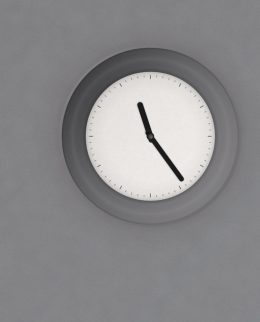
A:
11,24
